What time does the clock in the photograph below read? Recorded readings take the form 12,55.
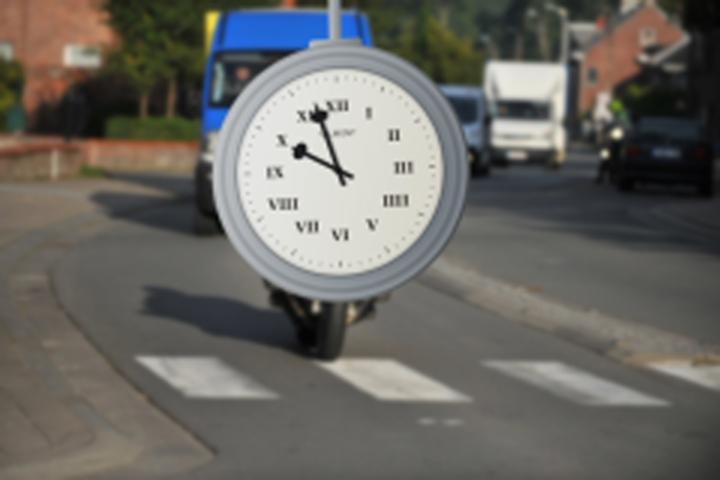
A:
9,57
